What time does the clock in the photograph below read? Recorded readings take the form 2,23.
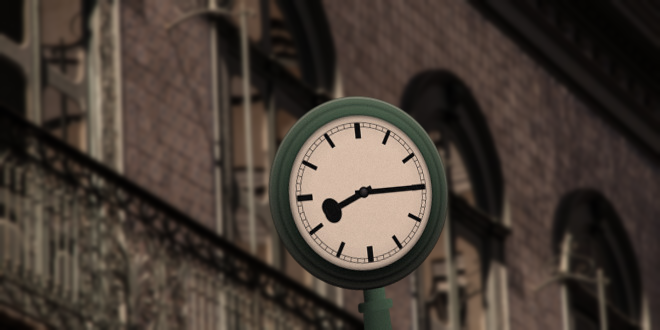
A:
8,15
